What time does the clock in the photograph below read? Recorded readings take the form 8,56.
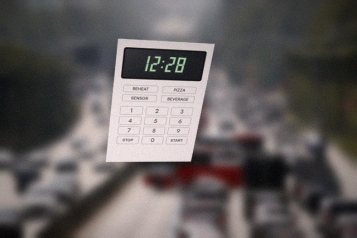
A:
12,28
